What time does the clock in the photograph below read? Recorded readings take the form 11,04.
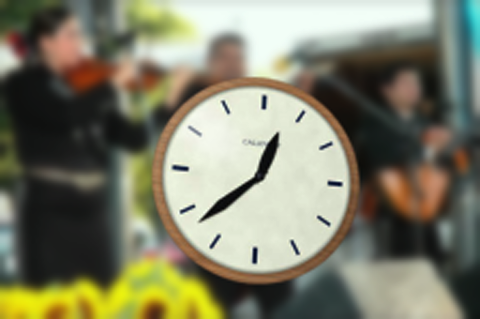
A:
12,38
